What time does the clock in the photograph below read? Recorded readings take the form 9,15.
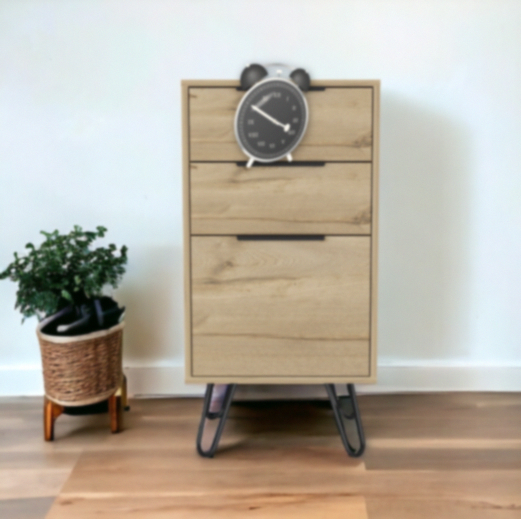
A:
3,50
